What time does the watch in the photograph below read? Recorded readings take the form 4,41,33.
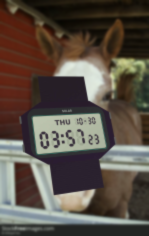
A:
3,57,23
